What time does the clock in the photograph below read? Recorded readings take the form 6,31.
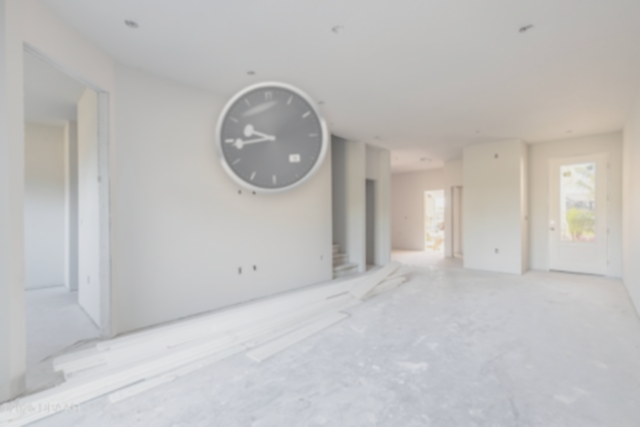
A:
9,44
